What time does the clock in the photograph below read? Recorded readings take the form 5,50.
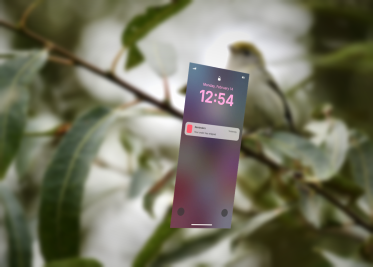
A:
12,54
